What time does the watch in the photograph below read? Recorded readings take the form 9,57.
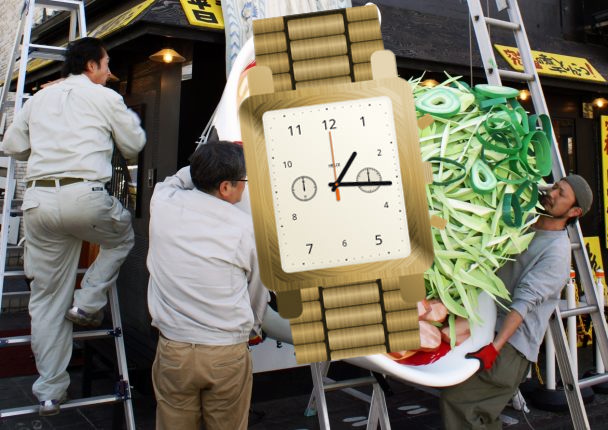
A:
1,16
